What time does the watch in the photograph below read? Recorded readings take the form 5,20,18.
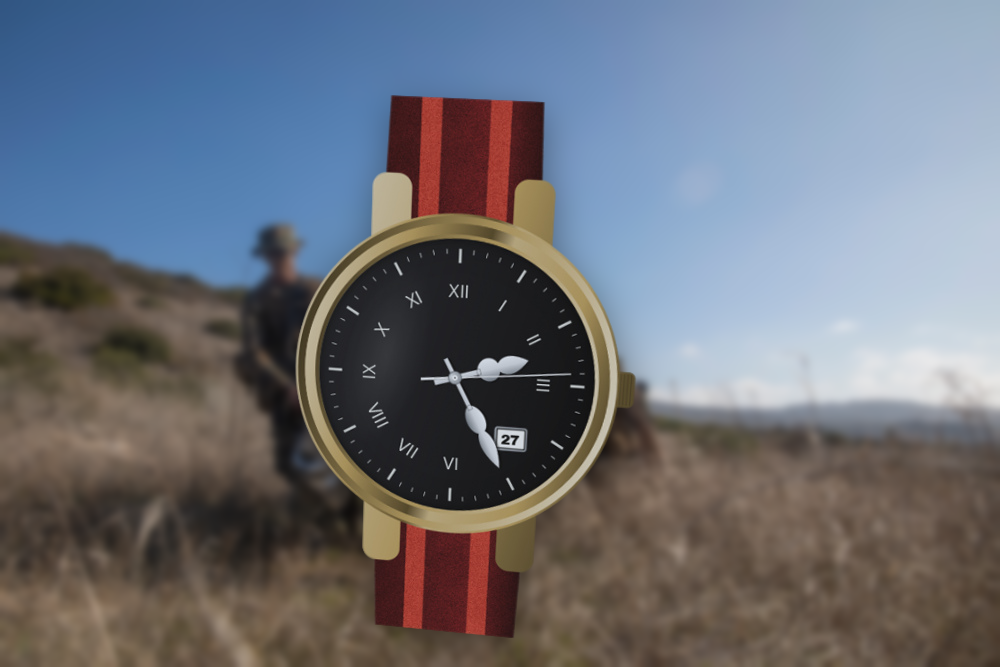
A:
2,25,14
